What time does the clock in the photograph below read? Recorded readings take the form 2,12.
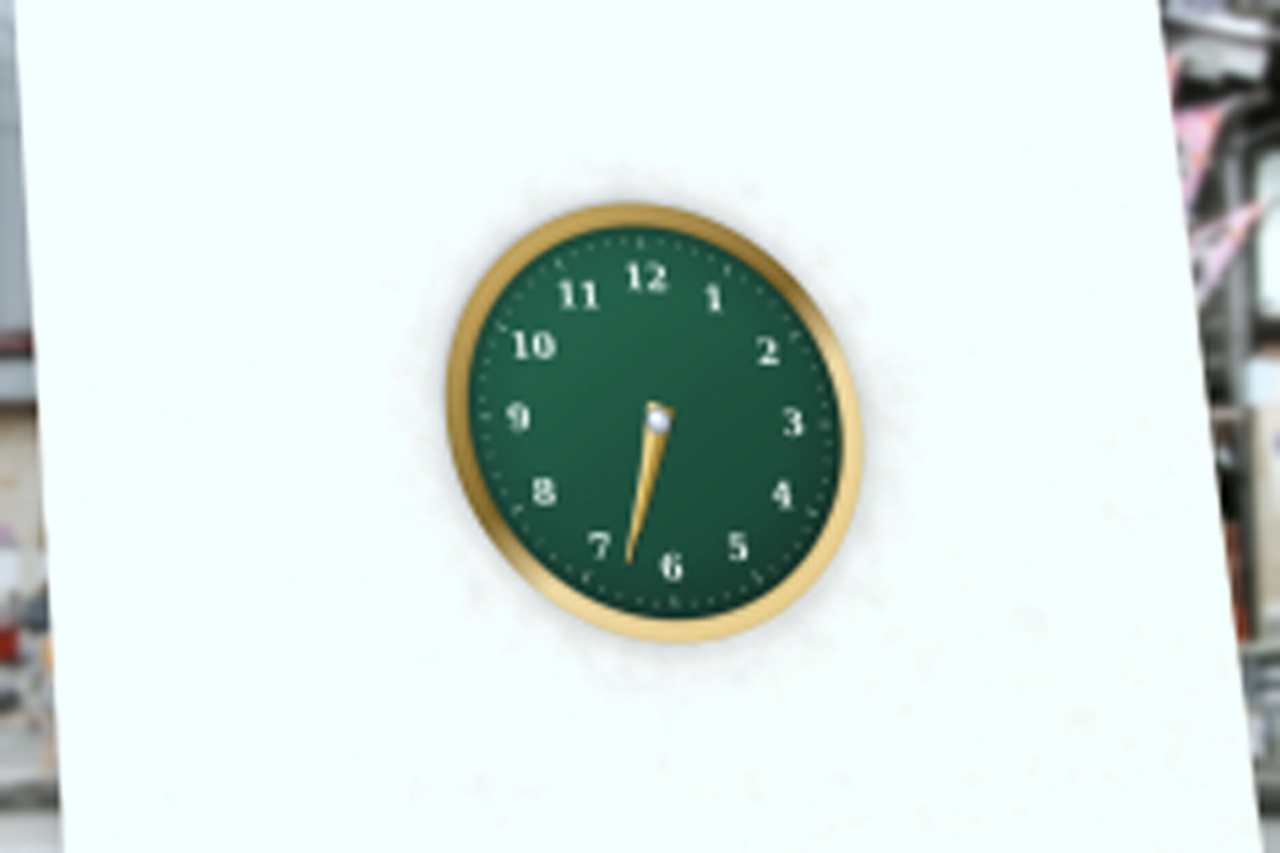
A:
6,33
